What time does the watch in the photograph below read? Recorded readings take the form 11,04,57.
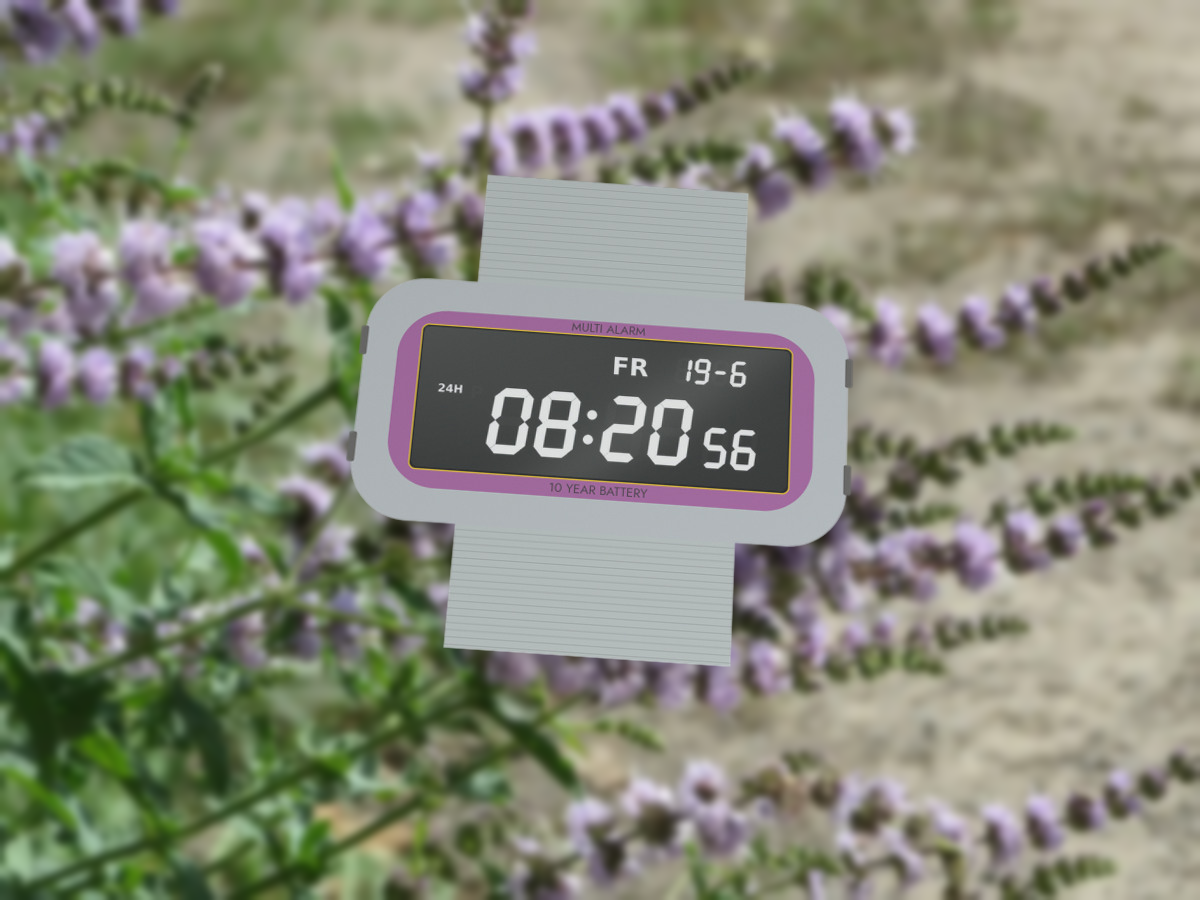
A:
8,20,56
